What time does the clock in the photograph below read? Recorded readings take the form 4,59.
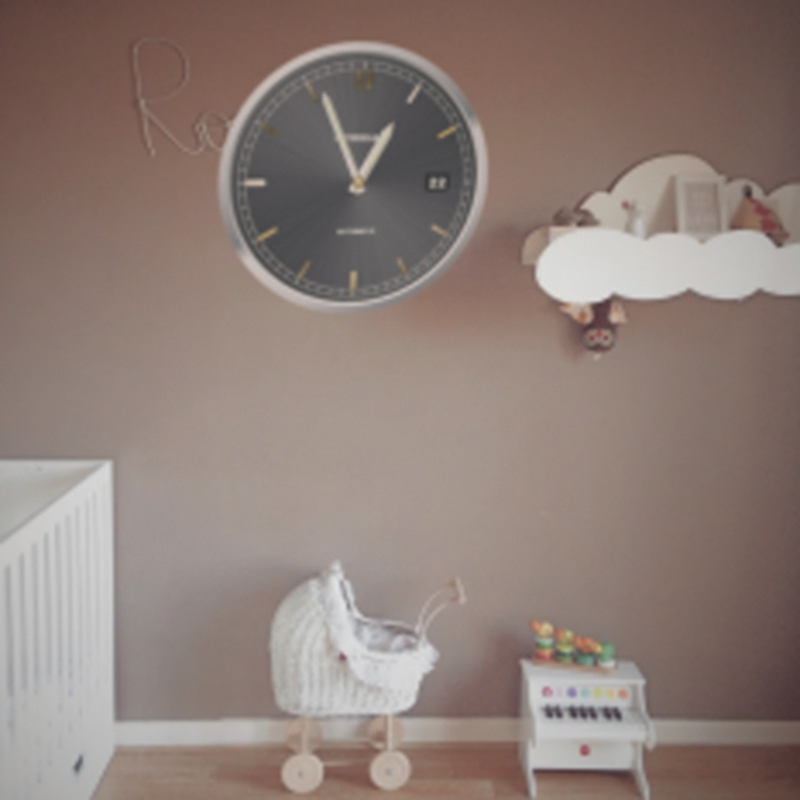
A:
12,56
